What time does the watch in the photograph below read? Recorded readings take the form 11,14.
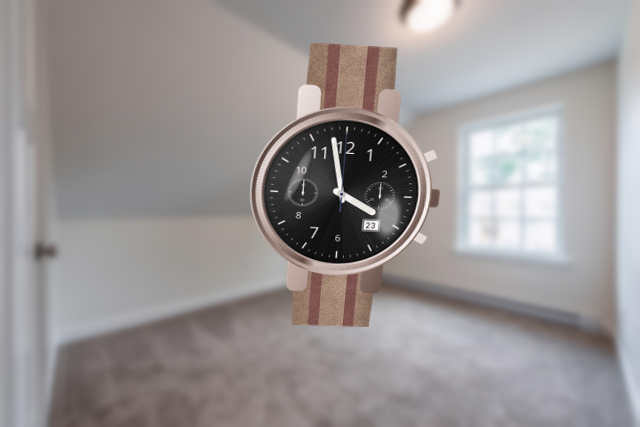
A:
3,58
